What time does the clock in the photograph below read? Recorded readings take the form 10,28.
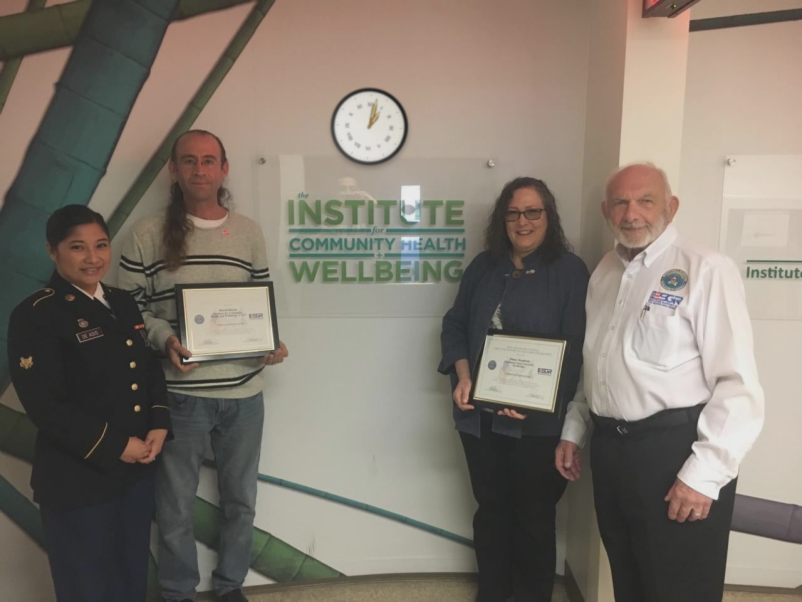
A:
1,02
